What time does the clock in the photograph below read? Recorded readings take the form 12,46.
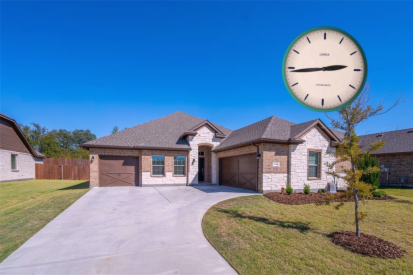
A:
2,44
